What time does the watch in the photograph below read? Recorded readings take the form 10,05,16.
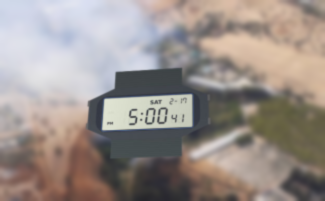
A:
5,00,41
